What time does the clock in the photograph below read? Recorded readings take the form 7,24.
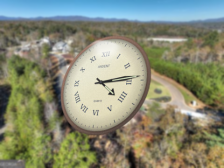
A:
4,14
